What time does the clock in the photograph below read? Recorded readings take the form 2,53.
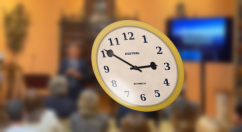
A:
2,51
